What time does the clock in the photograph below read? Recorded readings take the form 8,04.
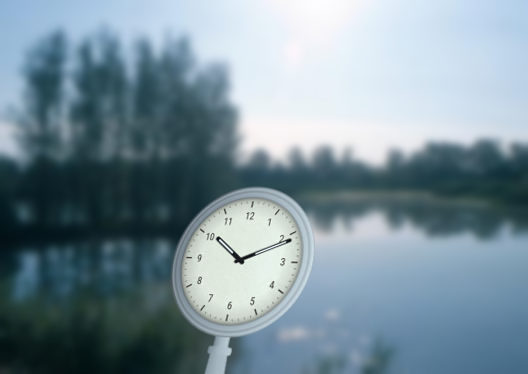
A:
10,11
